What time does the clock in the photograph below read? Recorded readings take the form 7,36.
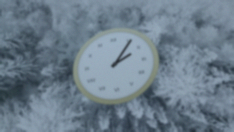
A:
2,06
